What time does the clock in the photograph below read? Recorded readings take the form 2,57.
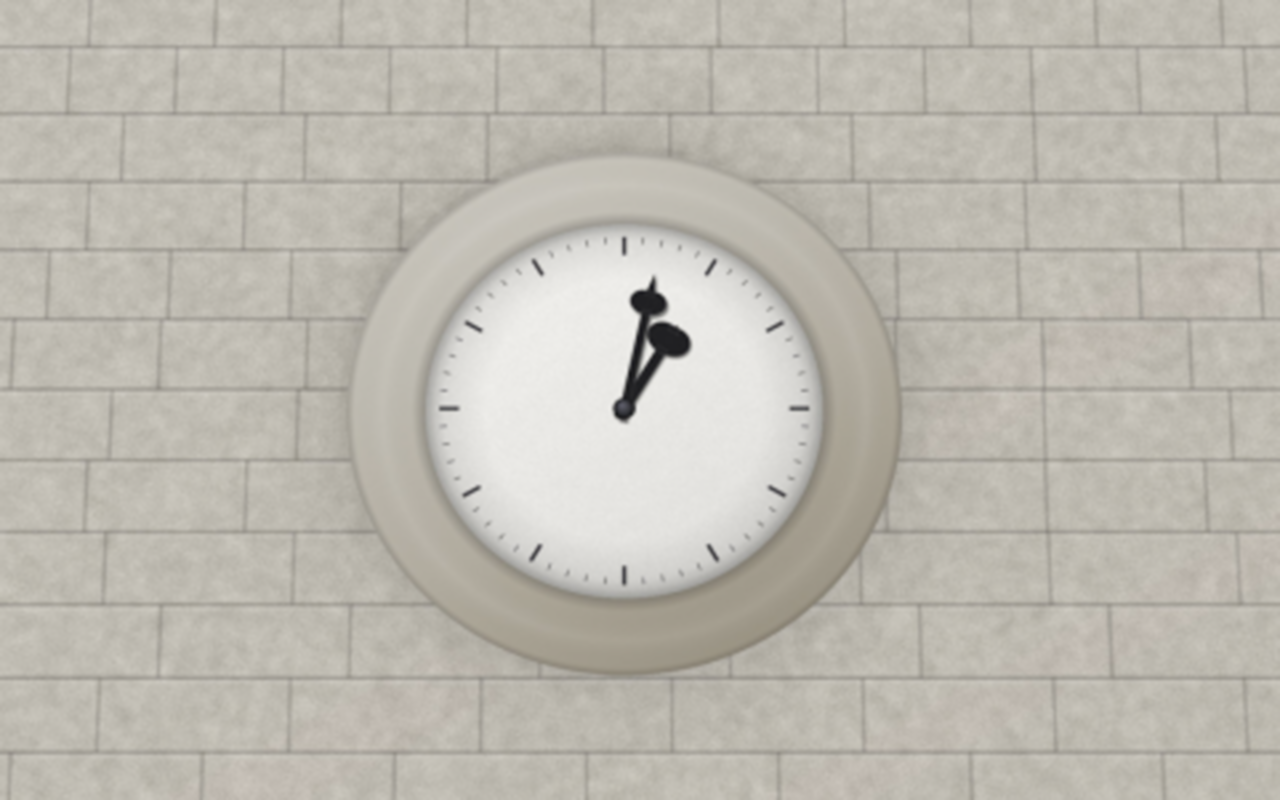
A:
1,02
